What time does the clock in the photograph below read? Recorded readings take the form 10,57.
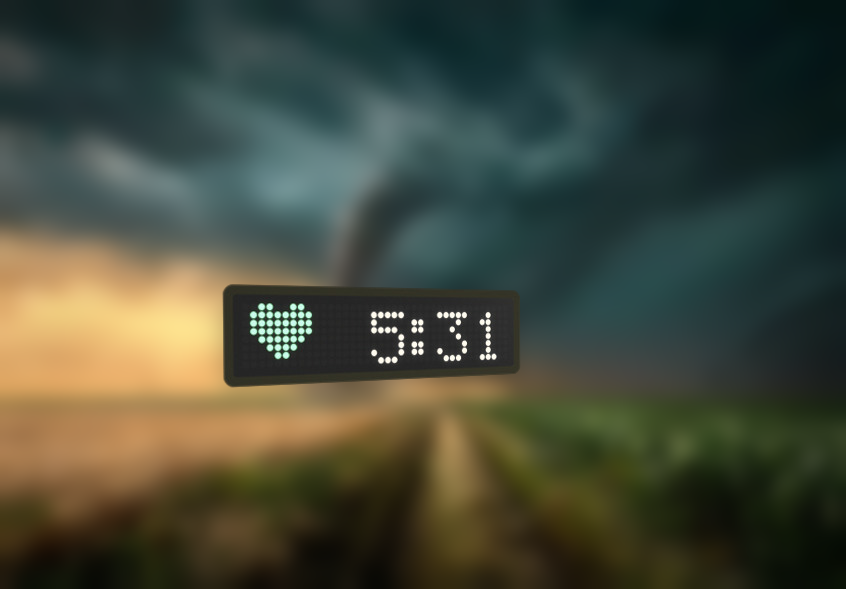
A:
5,31
